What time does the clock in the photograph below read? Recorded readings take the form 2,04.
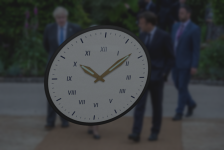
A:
10,08
